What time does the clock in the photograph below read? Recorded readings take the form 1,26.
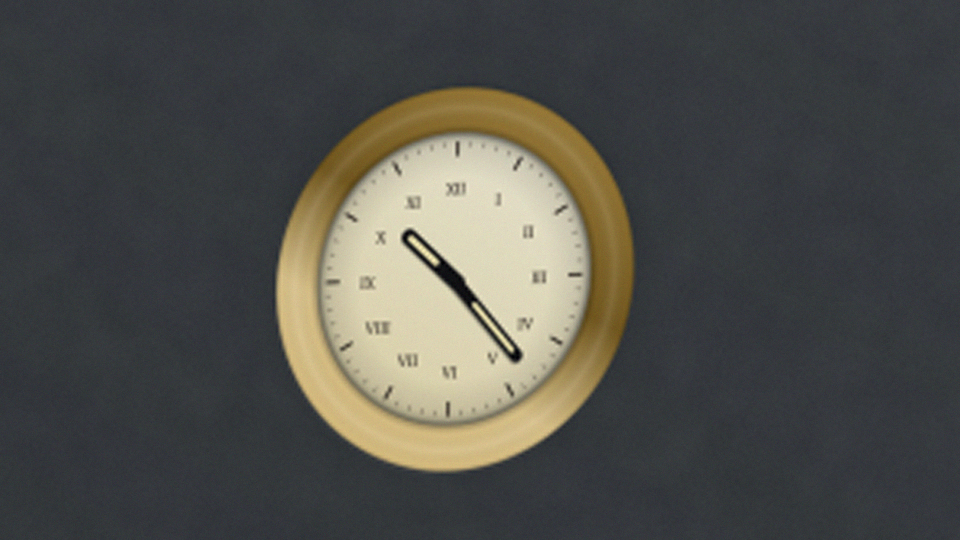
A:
10,23
